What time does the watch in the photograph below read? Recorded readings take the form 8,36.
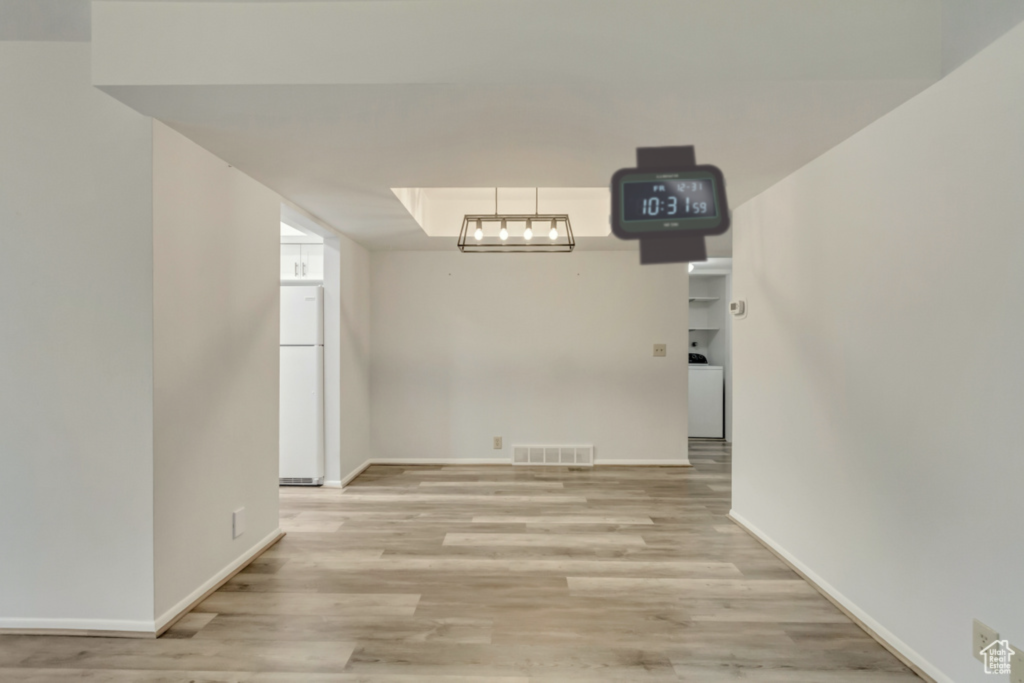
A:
10,31
